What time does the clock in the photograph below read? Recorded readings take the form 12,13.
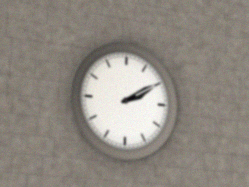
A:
2,10
